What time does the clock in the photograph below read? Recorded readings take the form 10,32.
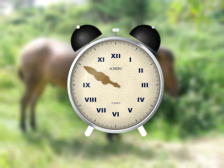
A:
9,50
